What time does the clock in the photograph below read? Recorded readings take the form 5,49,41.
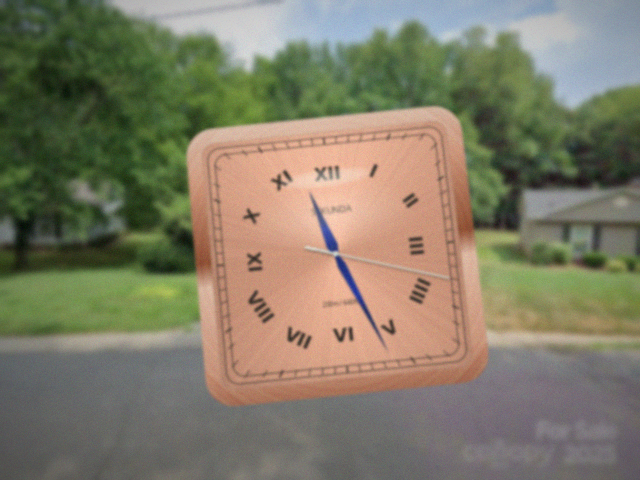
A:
11,26,18
